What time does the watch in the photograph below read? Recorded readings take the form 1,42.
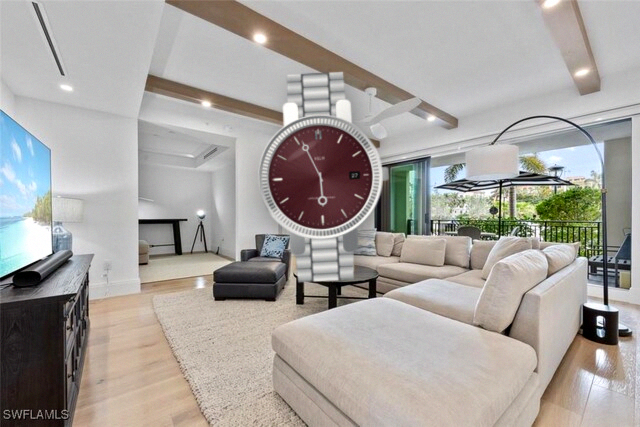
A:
5,56
